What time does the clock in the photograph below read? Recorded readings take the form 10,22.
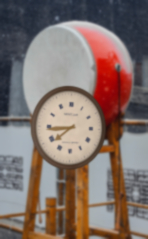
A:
7,44
